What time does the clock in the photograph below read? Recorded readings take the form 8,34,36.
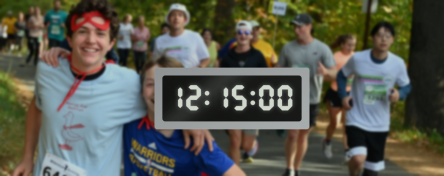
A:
12,15,00
